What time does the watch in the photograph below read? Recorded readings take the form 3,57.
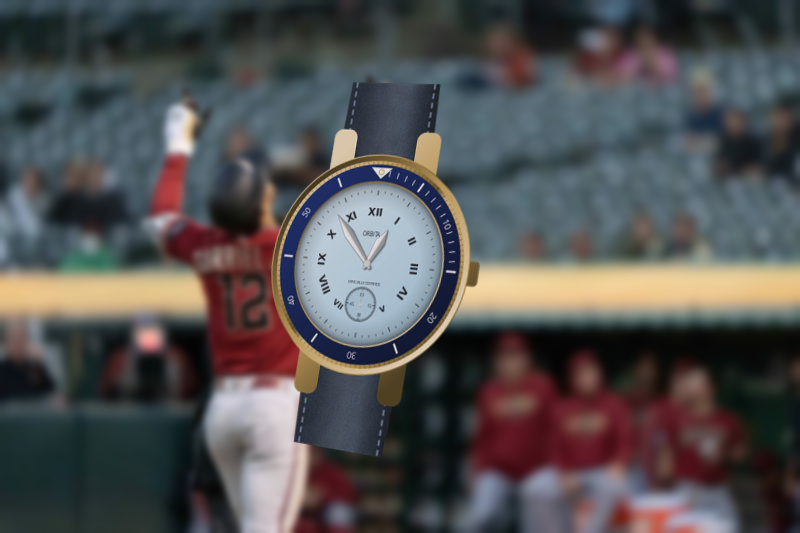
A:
12,53
